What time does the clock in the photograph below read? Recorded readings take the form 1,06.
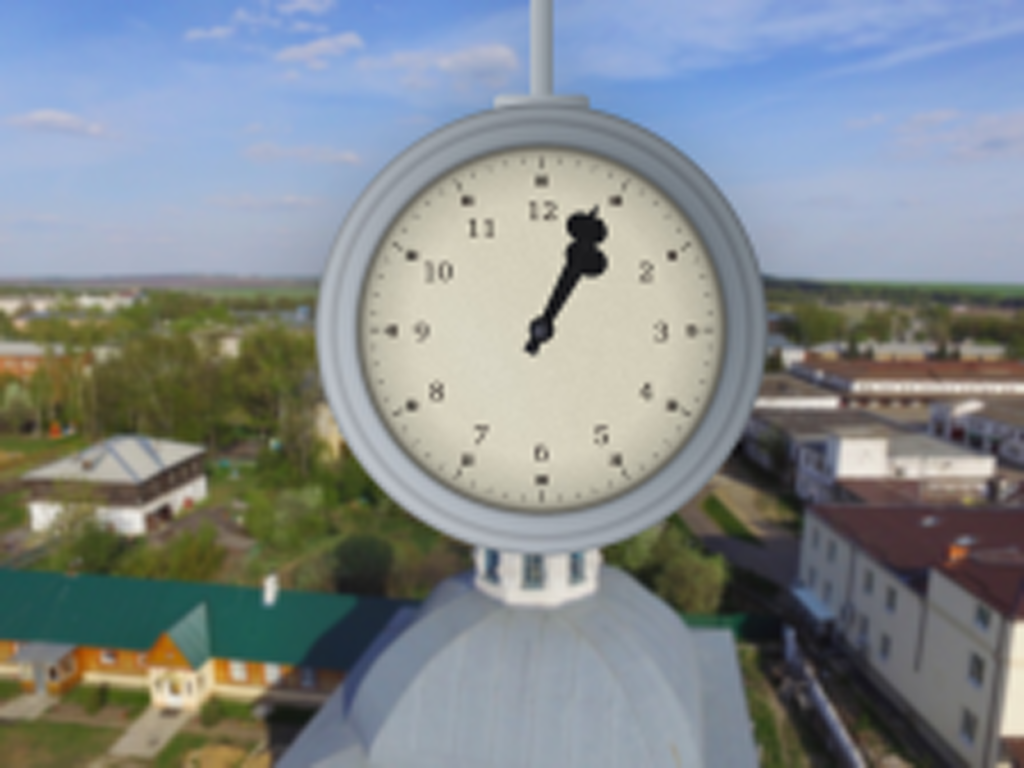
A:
1,04
